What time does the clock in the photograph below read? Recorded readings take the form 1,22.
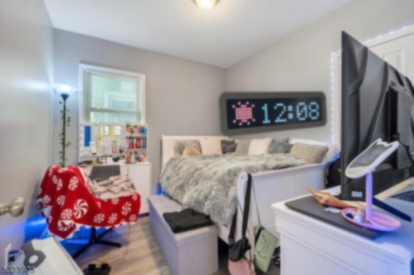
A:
12,08
